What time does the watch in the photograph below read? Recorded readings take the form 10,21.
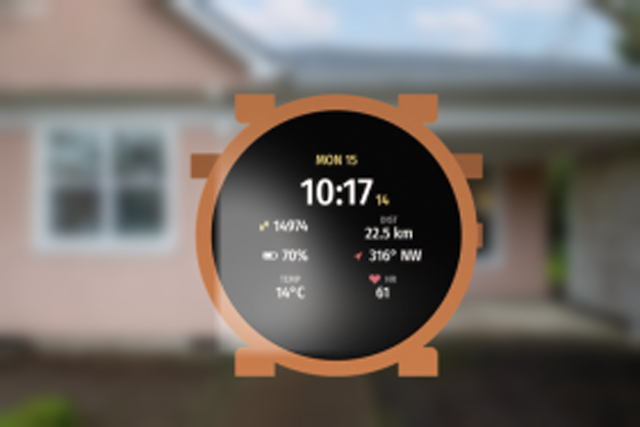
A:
10,17
